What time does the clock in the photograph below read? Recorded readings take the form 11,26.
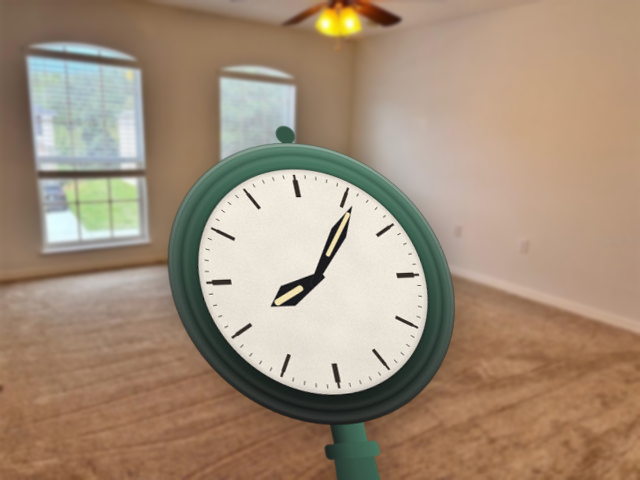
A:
8,06
